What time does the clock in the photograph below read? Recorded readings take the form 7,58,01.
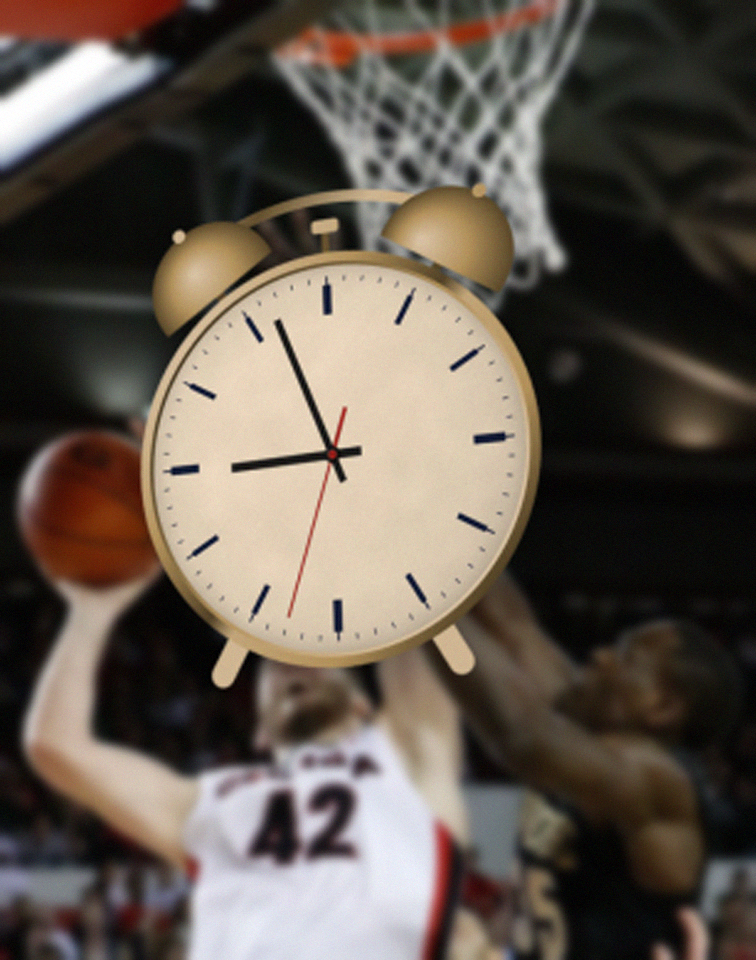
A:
8,56,33
